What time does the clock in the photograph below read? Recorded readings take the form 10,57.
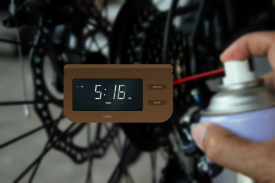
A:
5,16
